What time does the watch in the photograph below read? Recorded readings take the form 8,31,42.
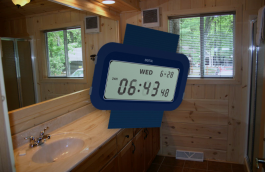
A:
6,43,48
